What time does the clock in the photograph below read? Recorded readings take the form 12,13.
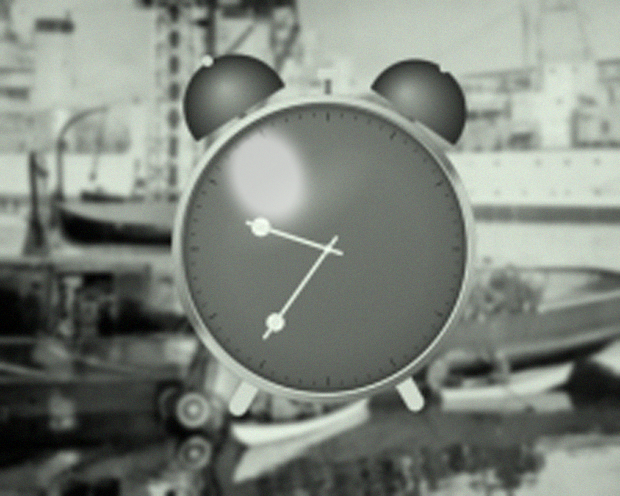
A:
9,36
